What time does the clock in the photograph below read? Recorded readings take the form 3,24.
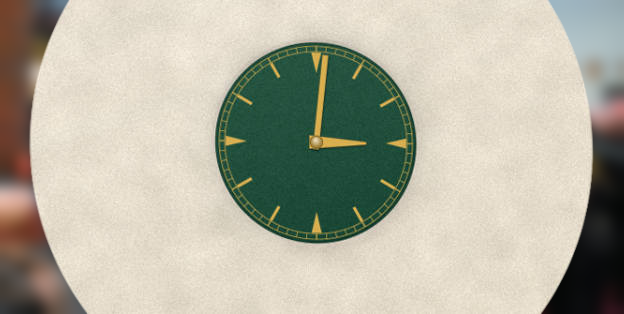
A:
3,01
